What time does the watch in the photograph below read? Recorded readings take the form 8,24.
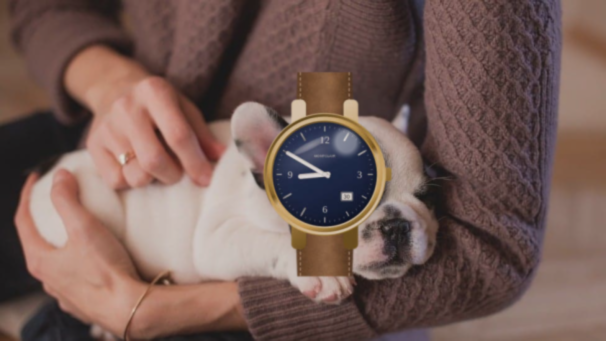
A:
8,50
